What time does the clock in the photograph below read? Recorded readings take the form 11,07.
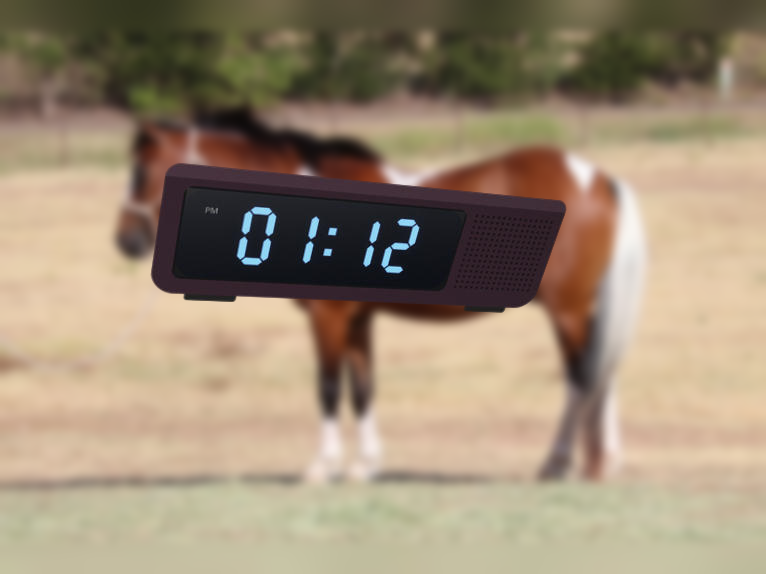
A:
1,12
